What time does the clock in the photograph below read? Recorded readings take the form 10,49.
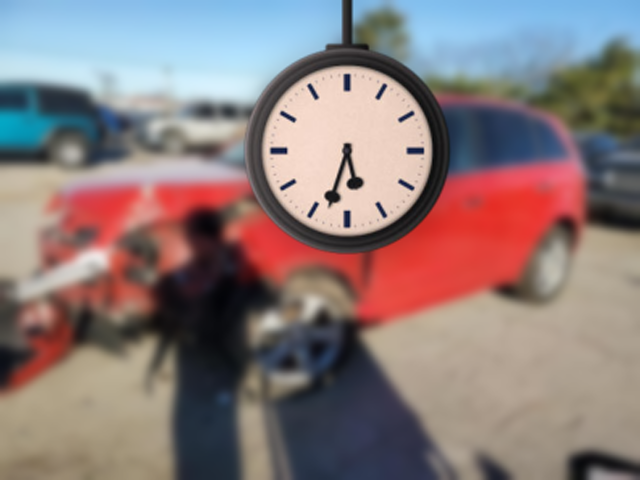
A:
5,33
